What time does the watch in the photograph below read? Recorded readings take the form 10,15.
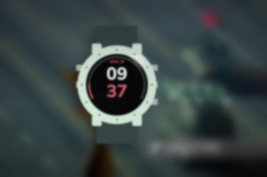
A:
9,37
